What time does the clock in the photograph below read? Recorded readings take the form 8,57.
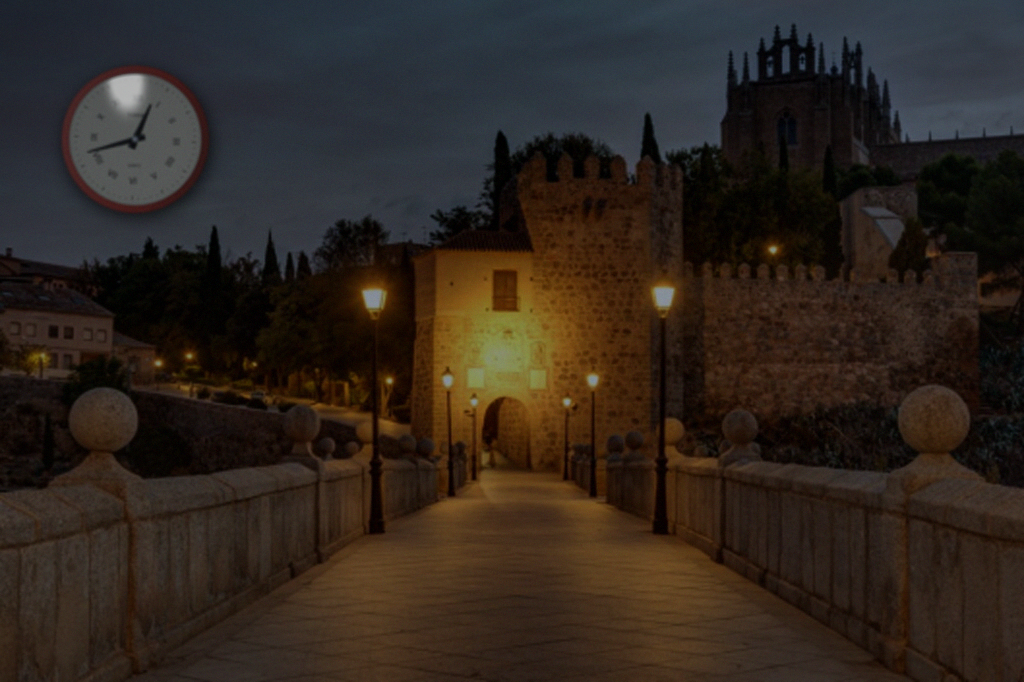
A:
12,42
